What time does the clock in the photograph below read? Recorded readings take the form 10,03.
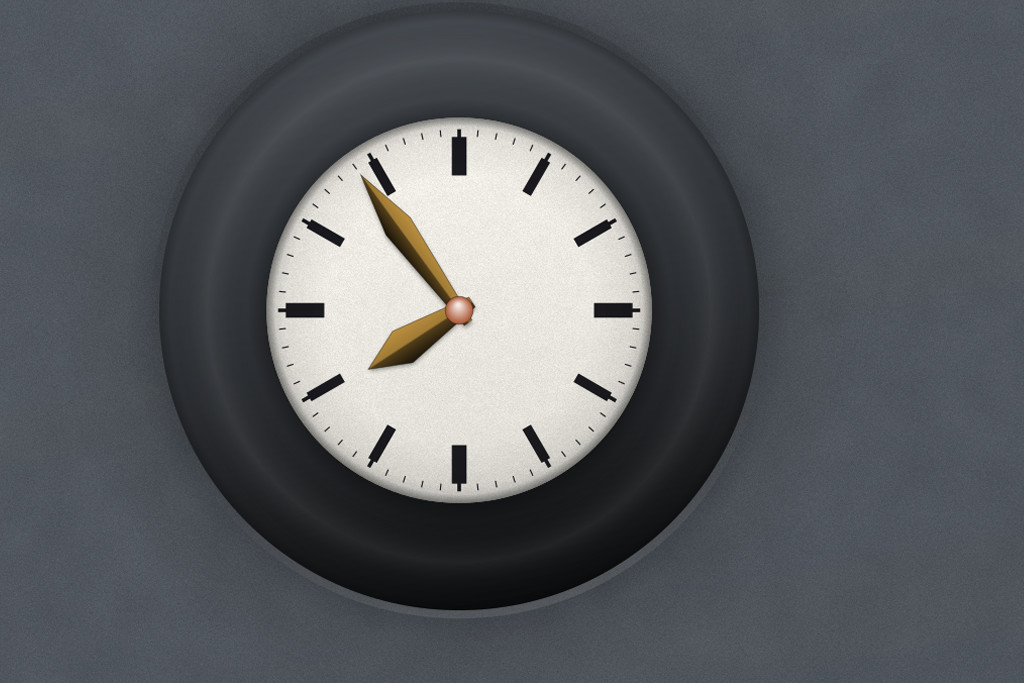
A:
7,54
